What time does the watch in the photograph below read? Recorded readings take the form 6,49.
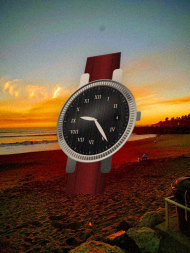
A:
9,24
